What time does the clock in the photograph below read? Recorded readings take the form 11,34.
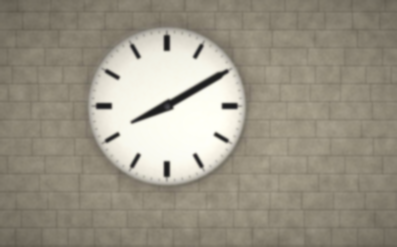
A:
8,10
